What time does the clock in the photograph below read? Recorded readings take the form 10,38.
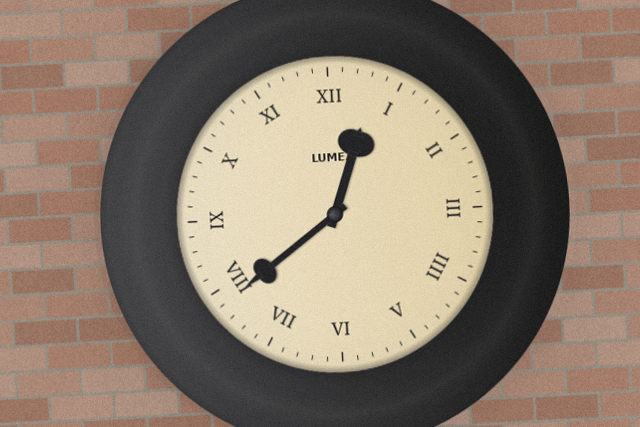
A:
12,39
